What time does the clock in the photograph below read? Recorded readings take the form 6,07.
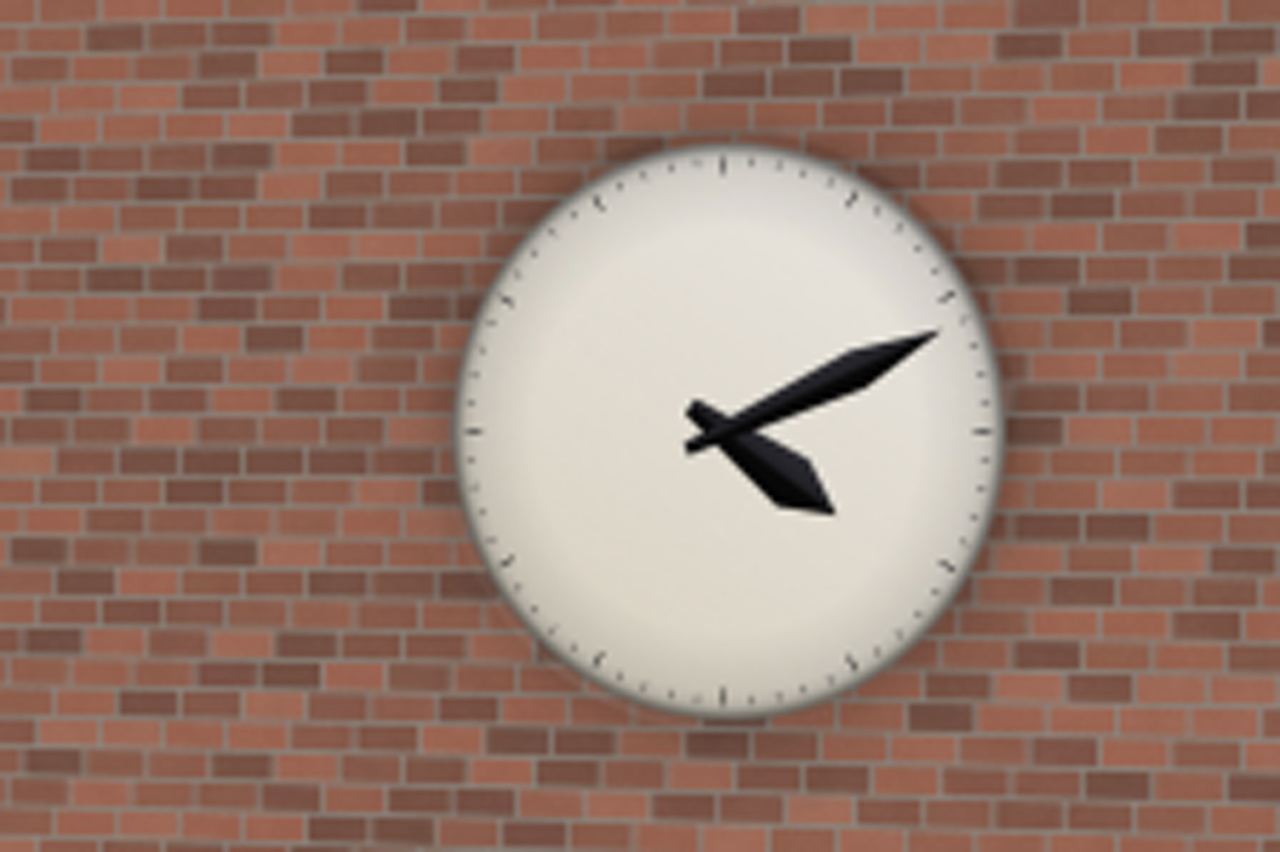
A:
4,11
